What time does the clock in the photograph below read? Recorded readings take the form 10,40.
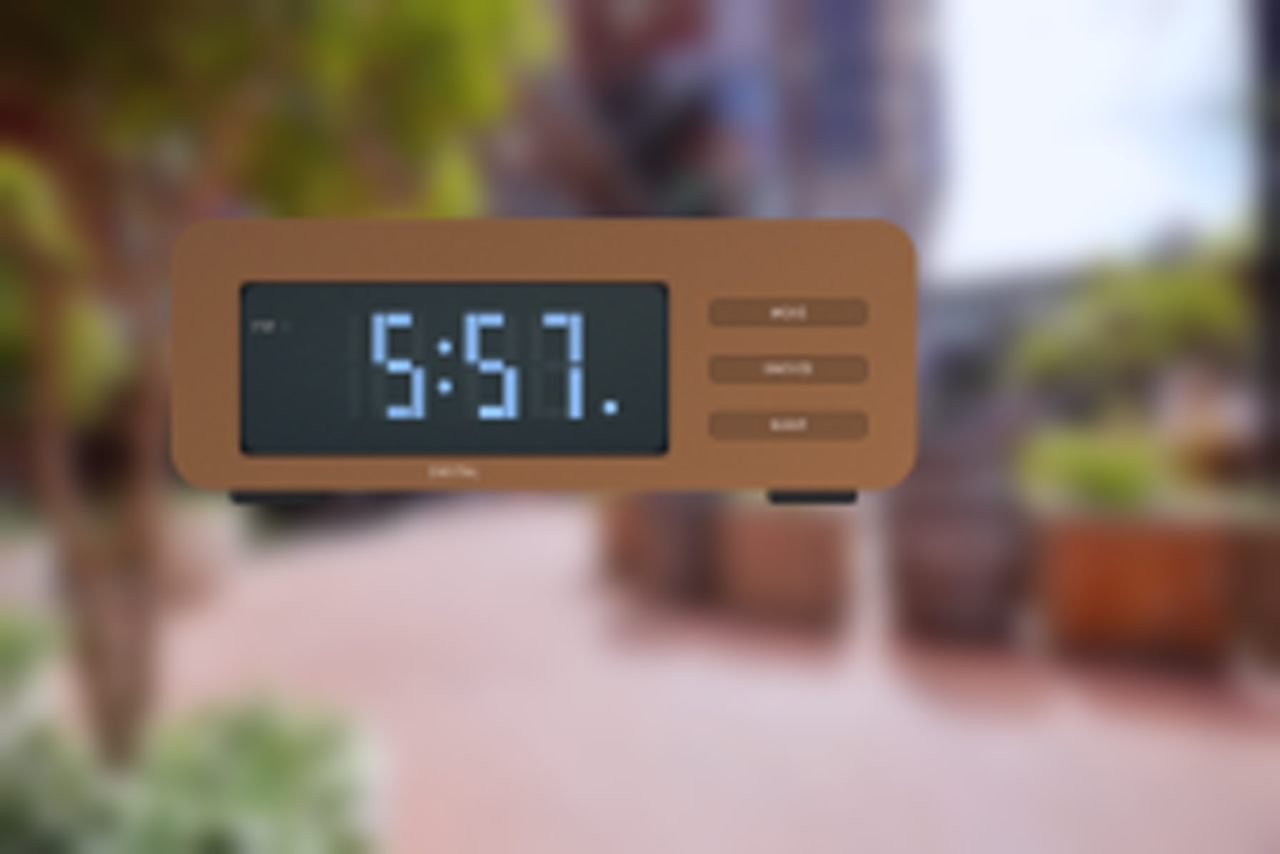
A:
5,57
